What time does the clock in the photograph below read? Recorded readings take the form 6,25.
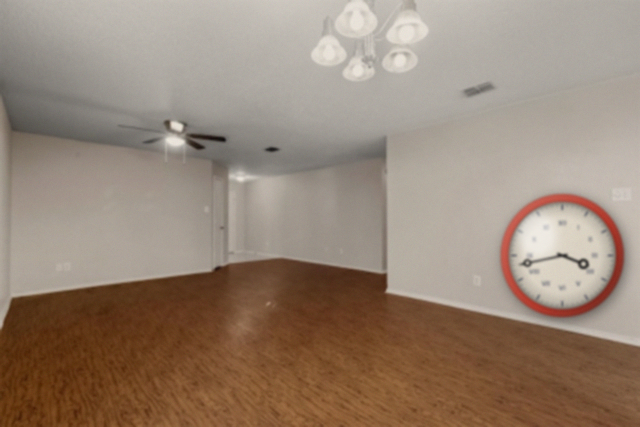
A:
3,43
